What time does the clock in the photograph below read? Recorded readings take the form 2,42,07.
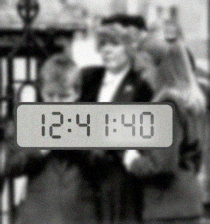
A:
12,41,40
